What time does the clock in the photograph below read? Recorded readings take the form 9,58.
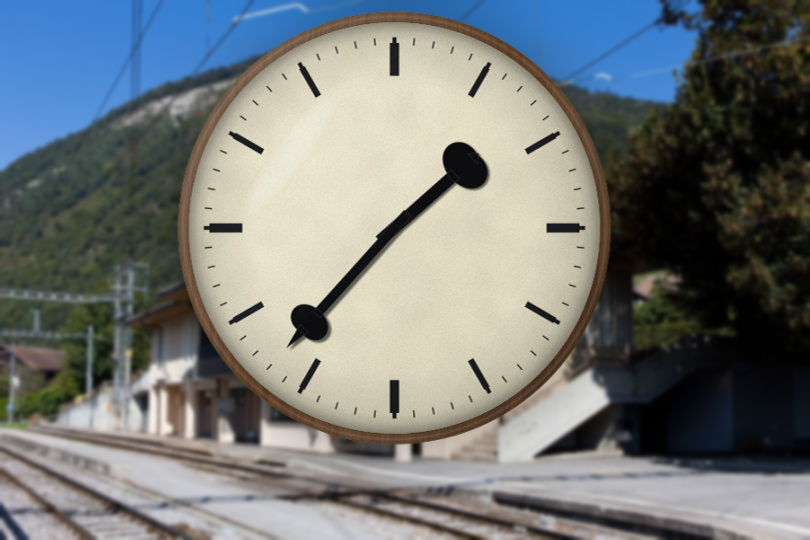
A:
1,37
